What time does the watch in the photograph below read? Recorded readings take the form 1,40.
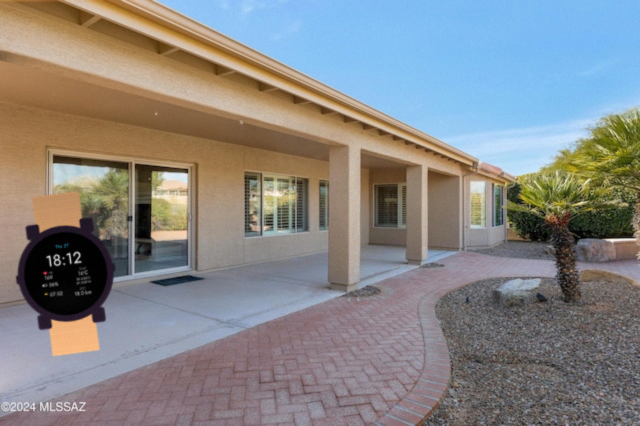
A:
18,12
